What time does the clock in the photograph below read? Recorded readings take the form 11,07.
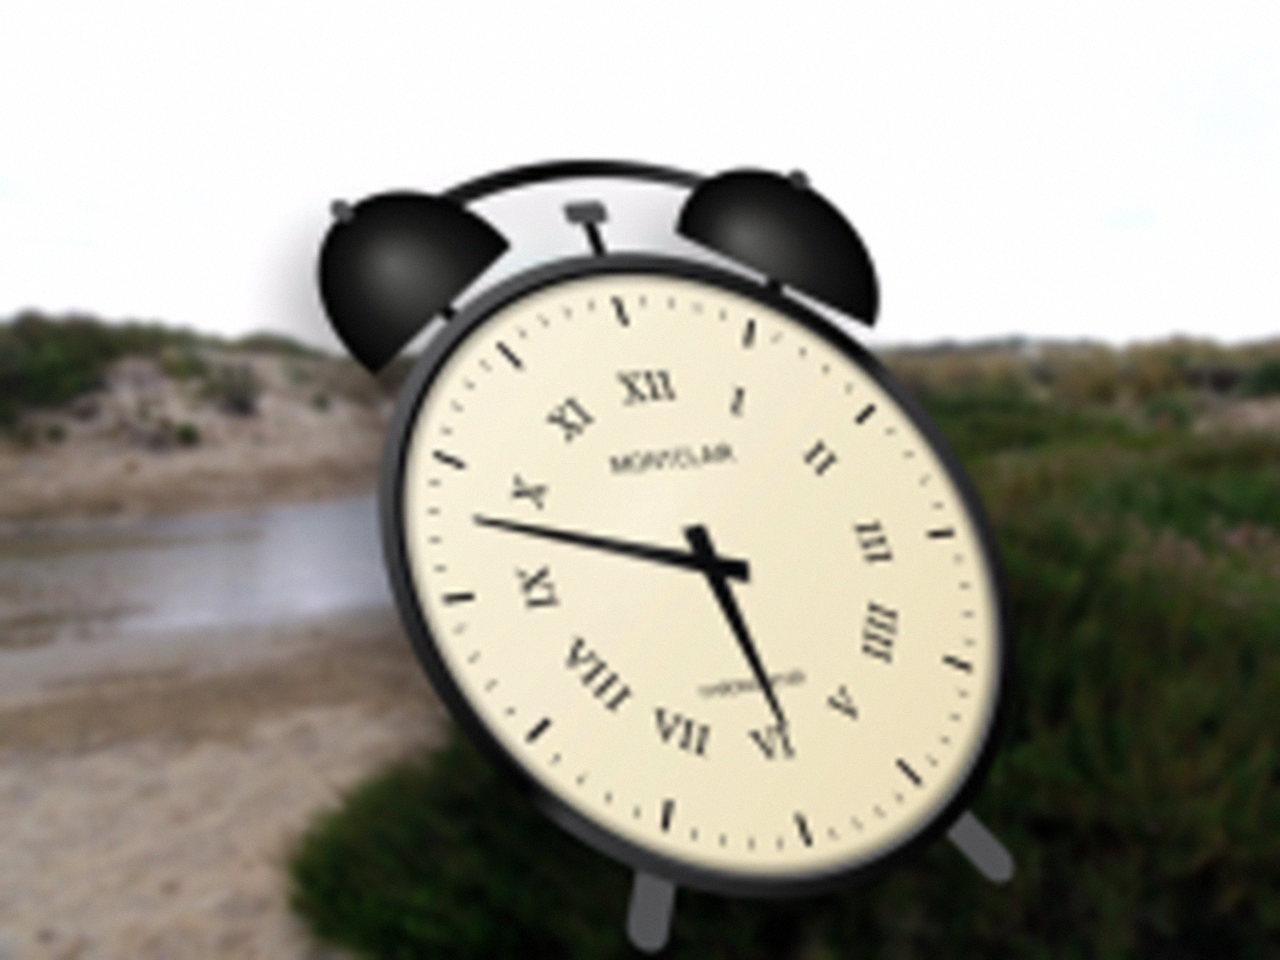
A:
5,48
